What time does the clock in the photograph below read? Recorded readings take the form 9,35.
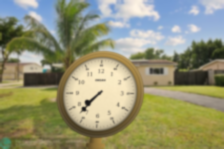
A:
7,37
